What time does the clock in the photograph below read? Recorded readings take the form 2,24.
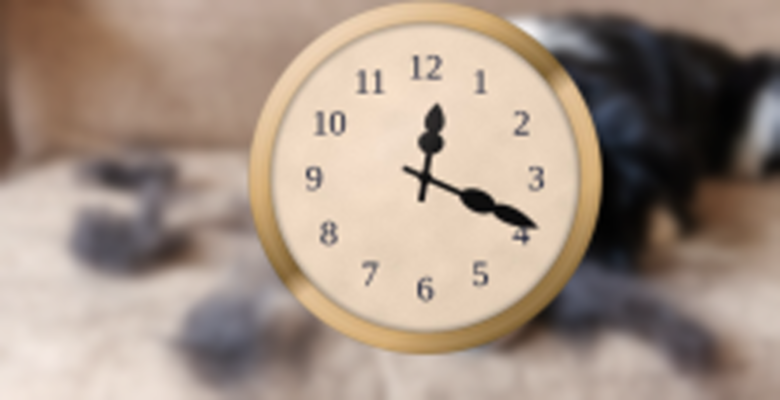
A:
12,19
